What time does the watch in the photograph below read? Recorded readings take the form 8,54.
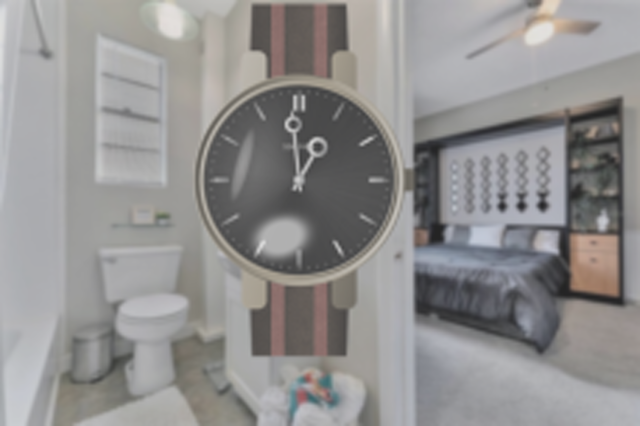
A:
12,59
